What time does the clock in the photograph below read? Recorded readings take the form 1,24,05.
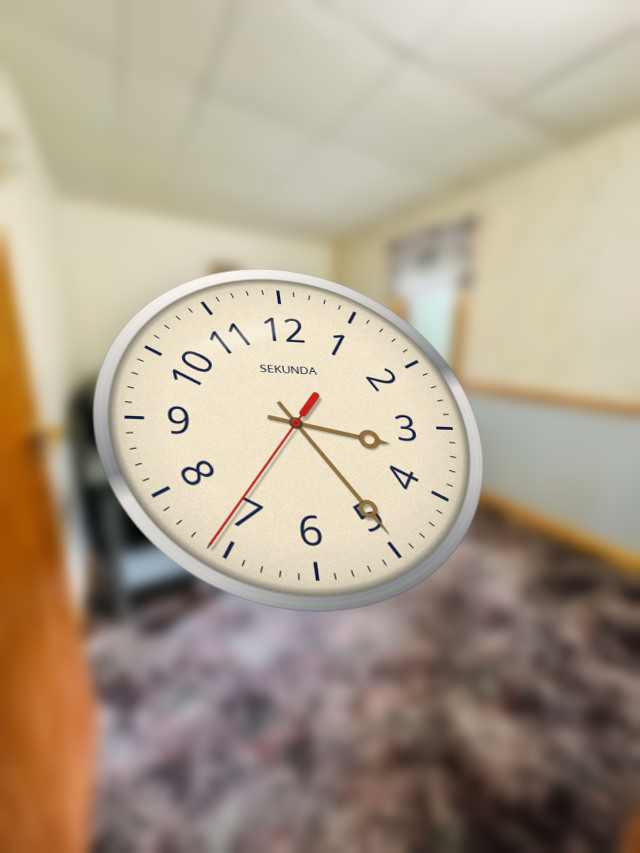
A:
3,24,36
